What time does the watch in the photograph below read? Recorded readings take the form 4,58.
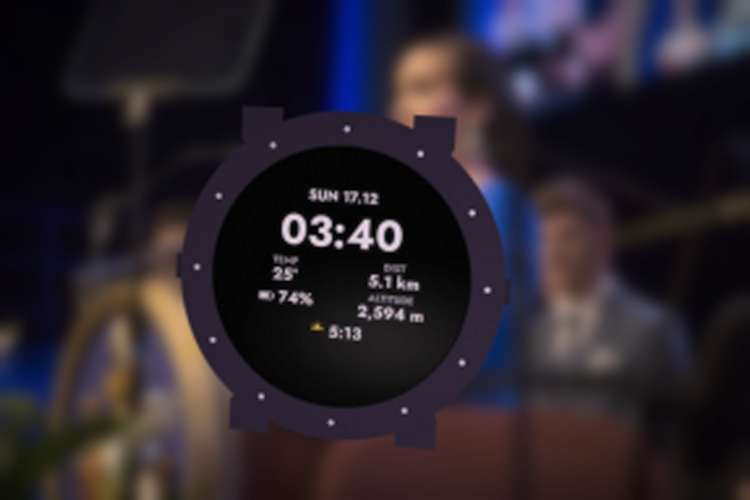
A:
3,40
